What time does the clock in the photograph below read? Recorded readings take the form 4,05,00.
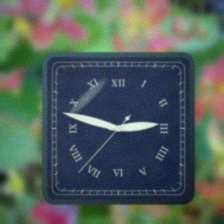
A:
2,47,37
